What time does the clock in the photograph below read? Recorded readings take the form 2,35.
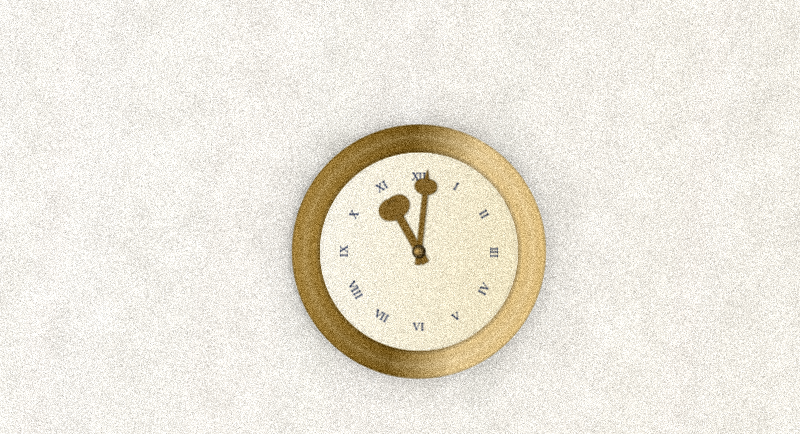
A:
11,01
